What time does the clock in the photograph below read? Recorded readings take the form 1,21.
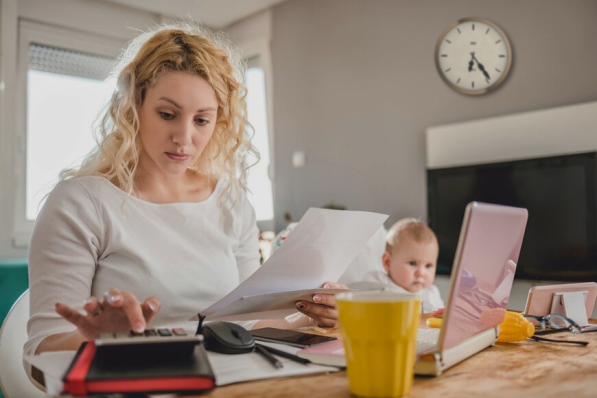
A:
6,24
